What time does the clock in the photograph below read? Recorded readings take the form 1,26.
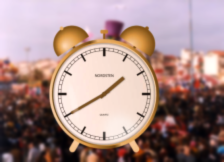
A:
1,40
